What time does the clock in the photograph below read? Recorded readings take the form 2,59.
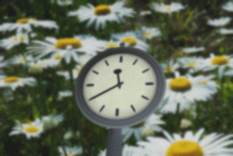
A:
11,40
